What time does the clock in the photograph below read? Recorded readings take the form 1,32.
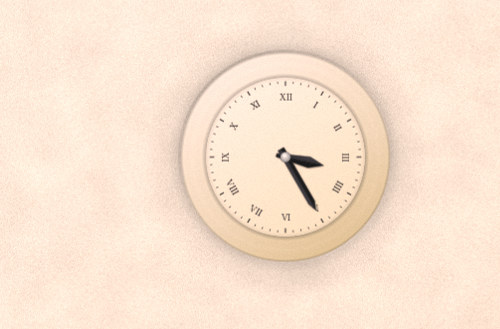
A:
3,25
